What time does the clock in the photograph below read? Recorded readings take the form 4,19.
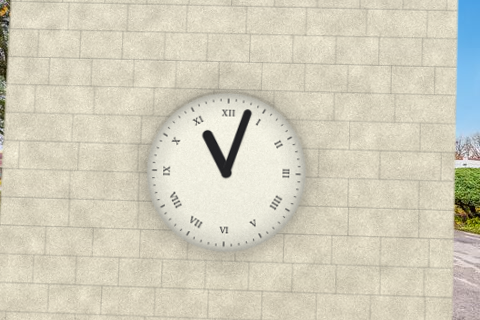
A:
11,03
